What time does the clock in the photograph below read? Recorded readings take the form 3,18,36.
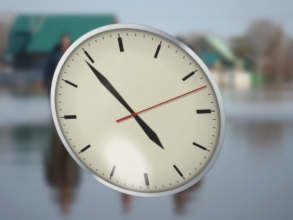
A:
4,54,12
